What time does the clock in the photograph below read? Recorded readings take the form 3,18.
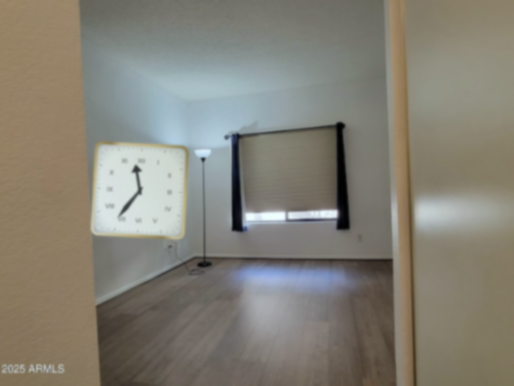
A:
11,36
